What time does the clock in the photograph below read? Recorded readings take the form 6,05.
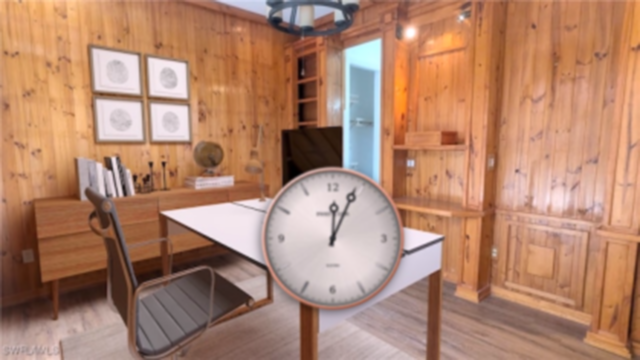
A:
12,04
